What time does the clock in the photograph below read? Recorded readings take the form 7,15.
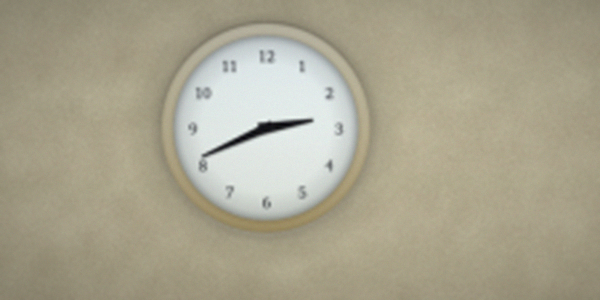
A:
2,41
